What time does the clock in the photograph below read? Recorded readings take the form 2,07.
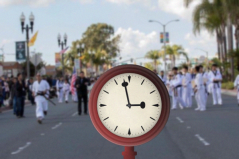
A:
2,58
